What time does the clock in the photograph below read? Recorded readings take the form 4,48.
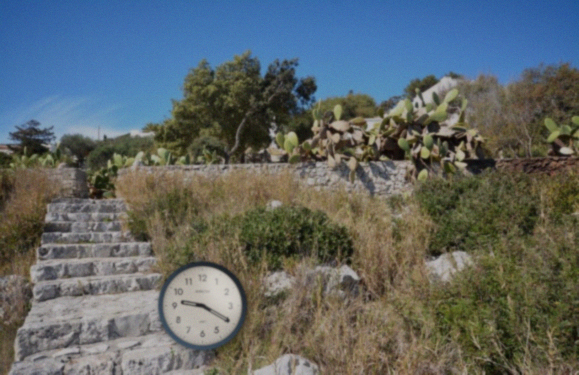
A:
9,20
